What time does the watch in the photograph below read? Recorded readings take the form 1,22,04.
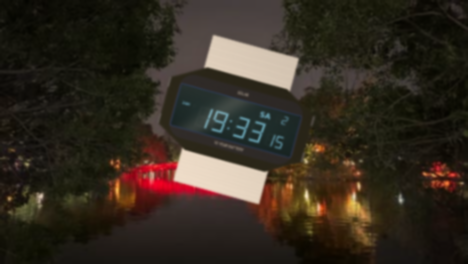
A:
19,33,15
